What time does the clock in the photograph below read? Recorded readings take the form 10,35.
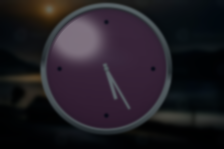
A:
5,25
